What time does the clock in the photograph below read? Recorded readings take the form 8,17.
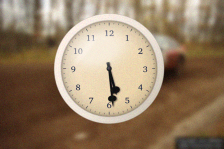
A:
5,29
